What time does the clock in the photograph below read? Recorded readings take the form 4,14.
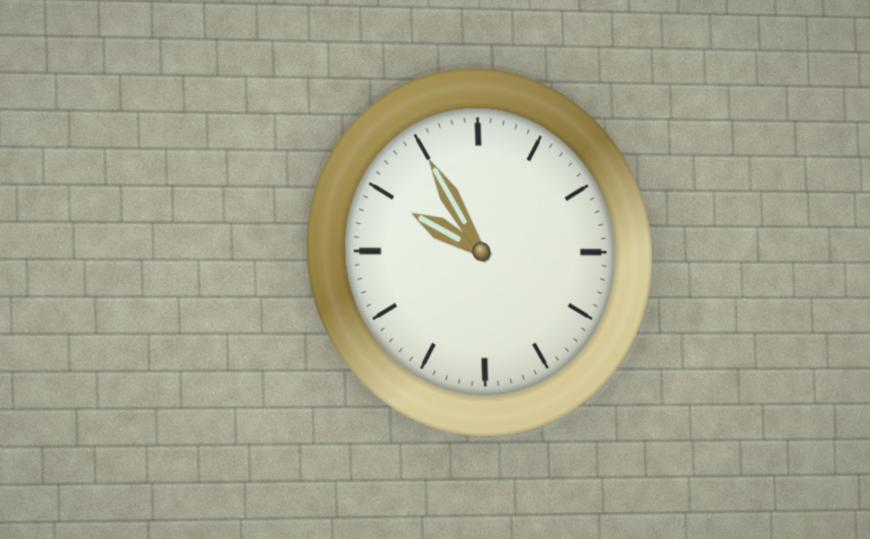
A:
9,55
